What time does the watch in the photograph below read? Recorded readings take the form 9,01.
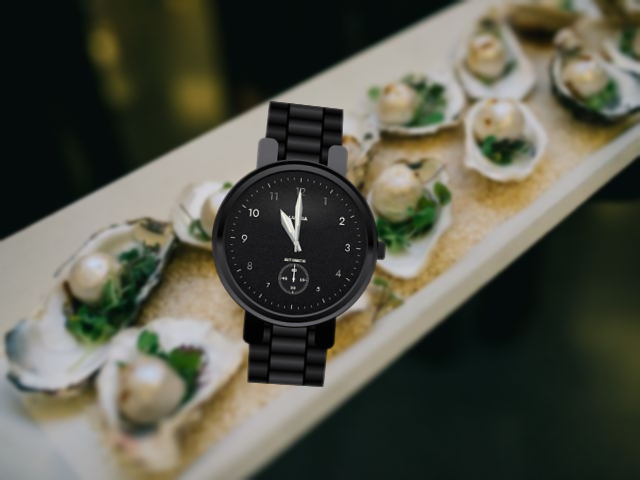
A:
11,00
